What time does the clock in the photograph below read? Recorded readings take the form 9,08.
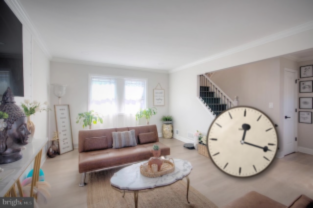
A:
12,17
